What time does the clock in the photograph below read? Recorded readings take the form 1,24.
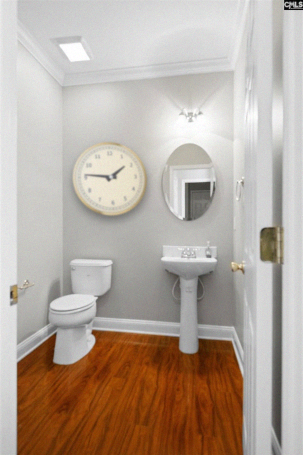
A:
1,46
